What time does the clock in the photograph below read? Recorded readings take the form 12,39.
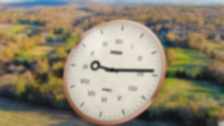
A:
9,14
